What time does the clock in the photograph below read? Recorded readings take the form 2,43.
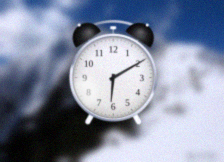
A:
6,10
